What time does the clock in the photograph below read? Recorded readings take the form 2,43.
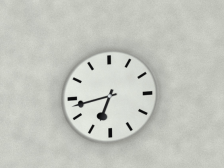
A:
6,43
